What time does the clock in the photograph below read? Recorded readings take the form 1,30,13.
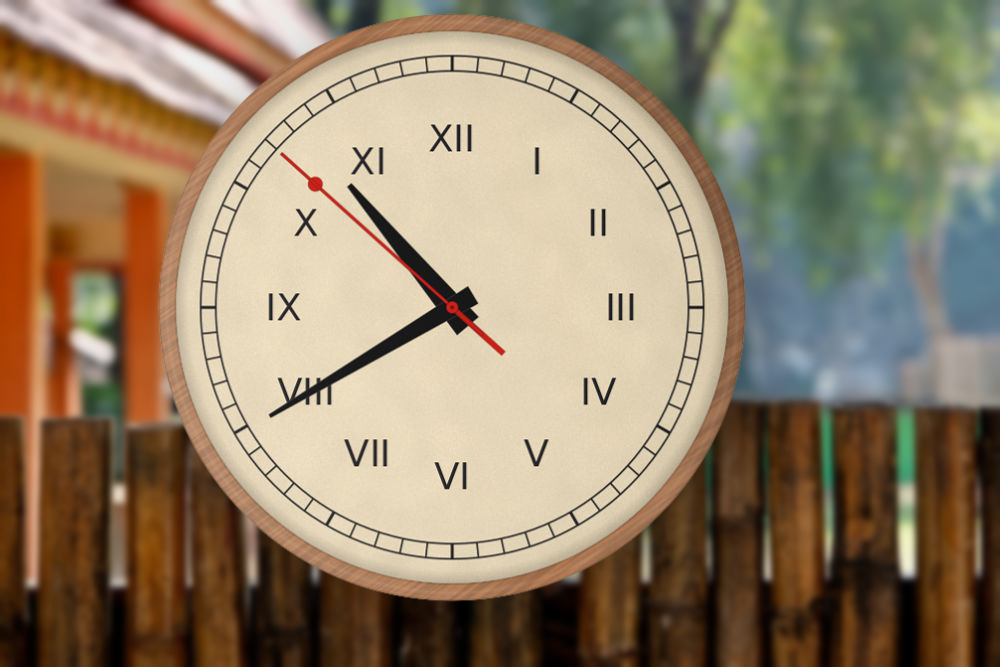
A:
10,39,52
